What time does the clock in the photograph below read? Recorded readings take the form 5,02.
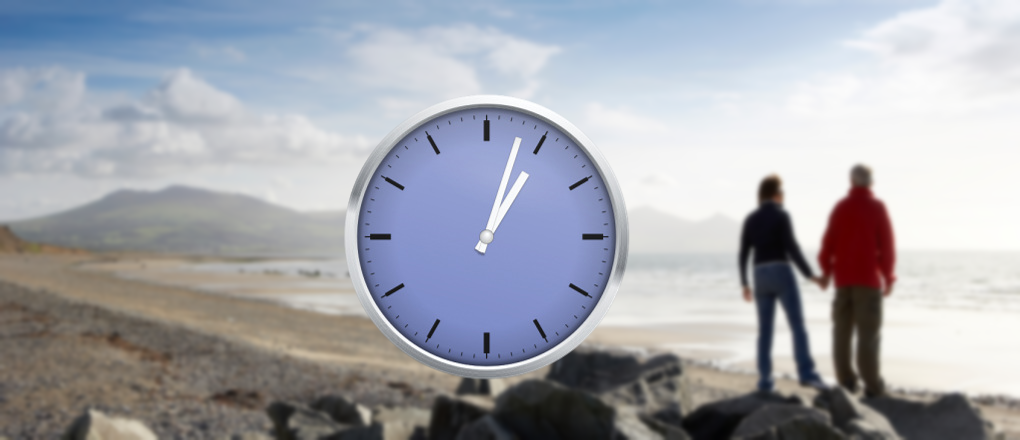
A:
1,03
